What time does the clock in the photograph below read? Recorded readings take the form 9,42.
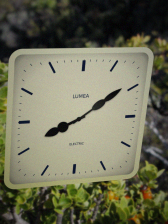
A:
8,09
